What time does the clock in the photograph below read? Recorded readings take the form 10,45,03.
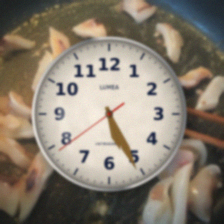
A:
5,25,39
